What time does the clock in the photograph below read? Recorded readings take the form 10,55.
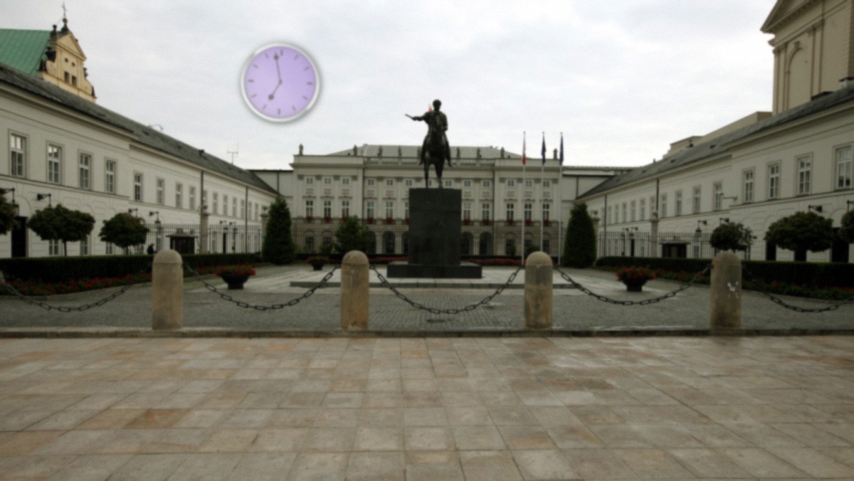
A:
6,58
